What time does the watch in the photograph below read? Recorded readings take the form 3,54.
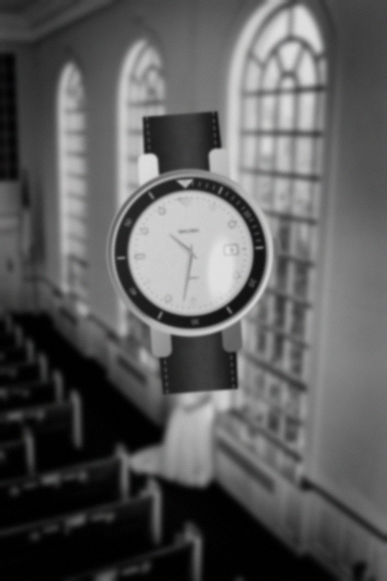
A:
10,32
